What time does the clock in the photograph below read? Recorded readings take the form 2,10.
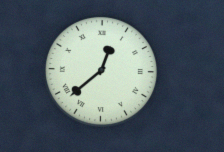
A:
12,38
